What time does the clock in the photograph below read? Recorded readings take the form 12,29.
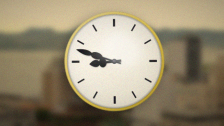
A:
8,48
